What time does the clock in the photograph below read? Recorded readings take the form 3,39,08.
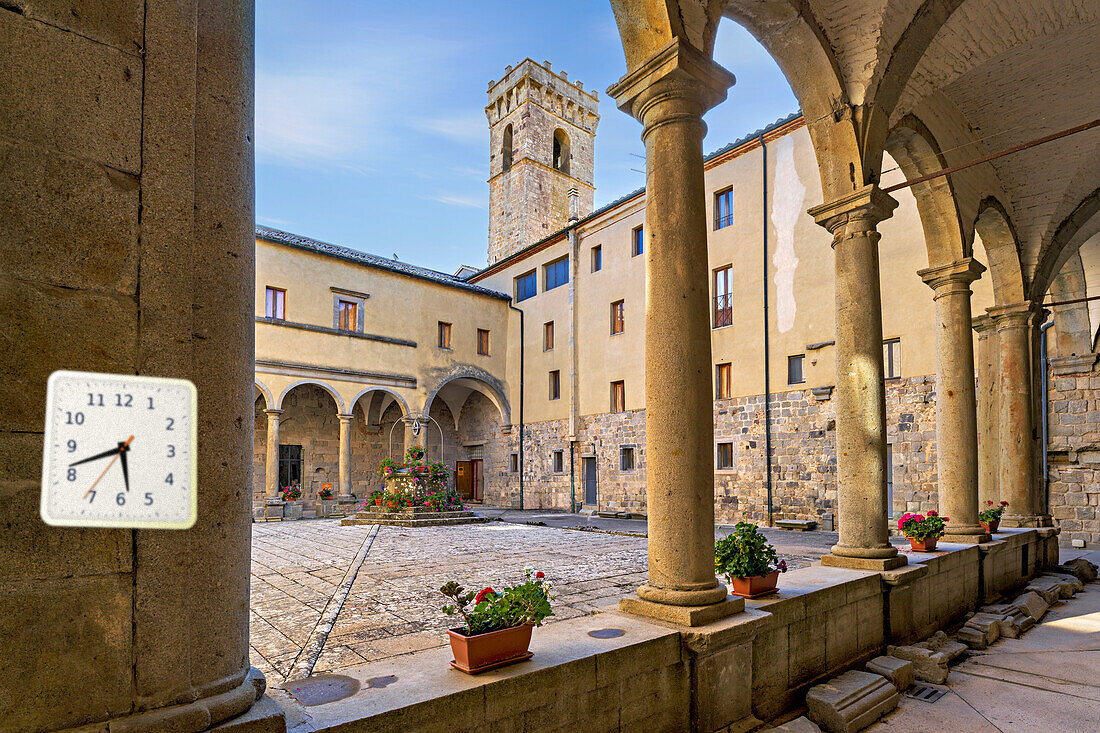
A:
5,41,36
